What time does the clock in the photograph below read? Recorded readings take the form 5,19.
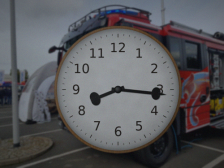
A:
8,16
